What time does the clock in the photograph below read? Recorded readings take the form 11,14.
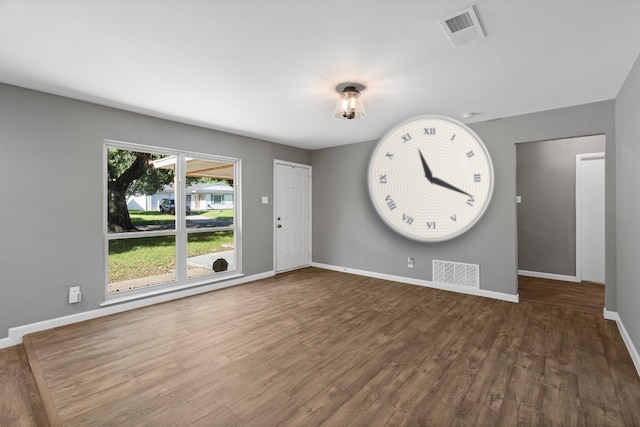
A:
11,19
